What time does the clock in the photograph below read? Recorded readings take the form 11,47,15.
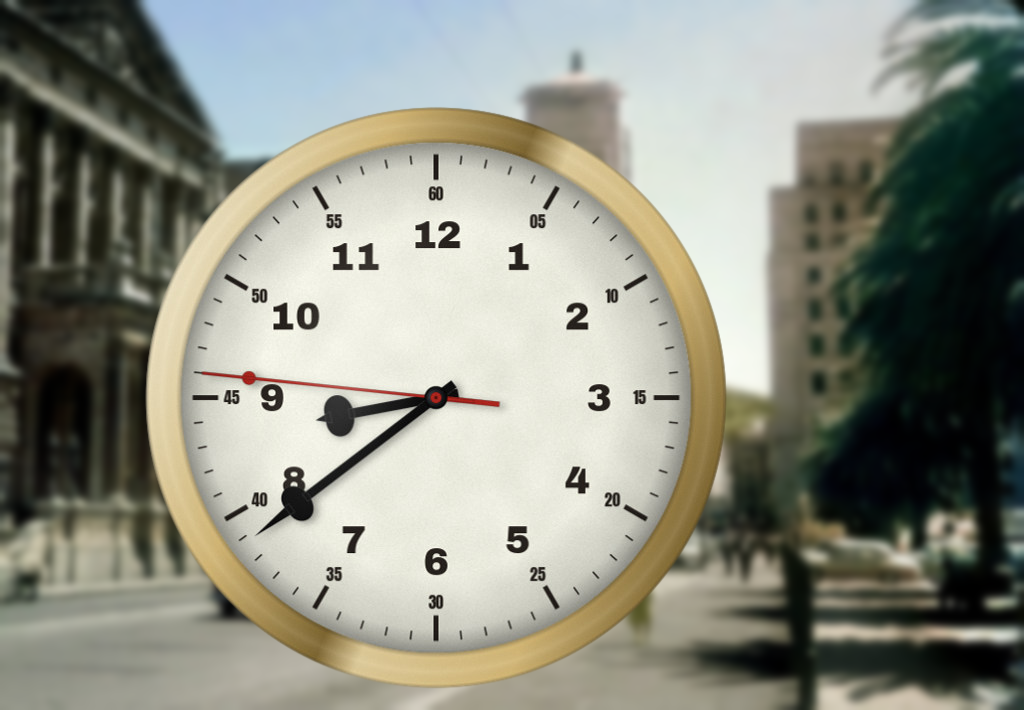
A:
8,38,46
